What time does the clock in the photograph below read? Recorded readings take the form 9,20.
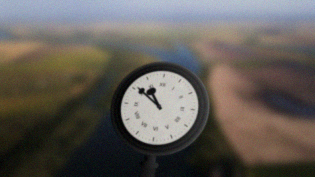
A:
10,51
